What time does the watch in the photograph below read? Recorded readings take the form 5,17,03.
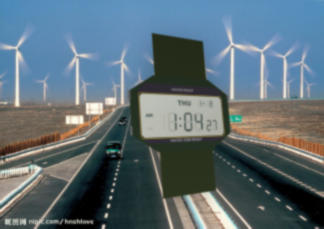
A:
1,04,27
